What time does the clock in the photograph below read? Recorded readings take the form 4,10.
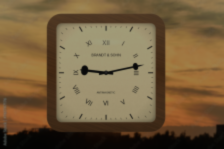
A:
9,13
